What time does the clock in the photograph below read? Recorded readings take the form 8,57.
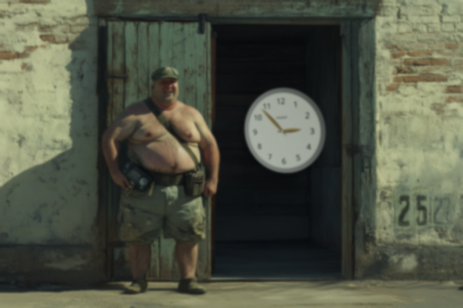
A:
2,53
